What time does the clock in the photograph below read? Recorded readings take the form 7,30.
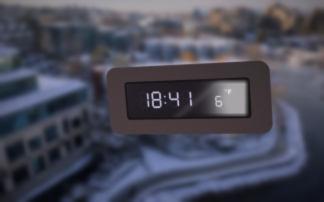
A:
18,41
